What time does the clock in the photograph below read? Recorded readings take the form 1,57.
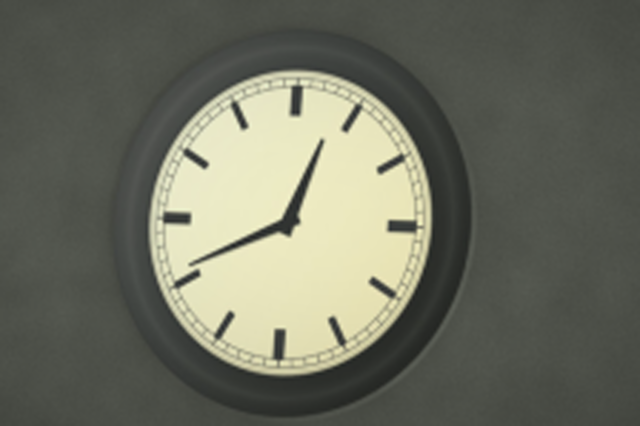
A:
12,41
